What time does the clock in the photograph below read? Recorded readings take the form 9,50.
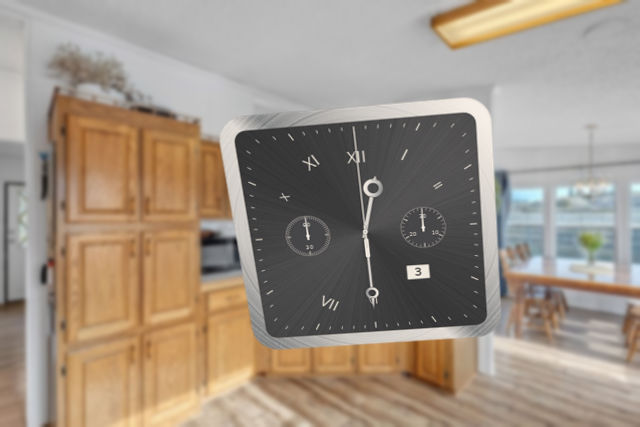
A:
12,30
